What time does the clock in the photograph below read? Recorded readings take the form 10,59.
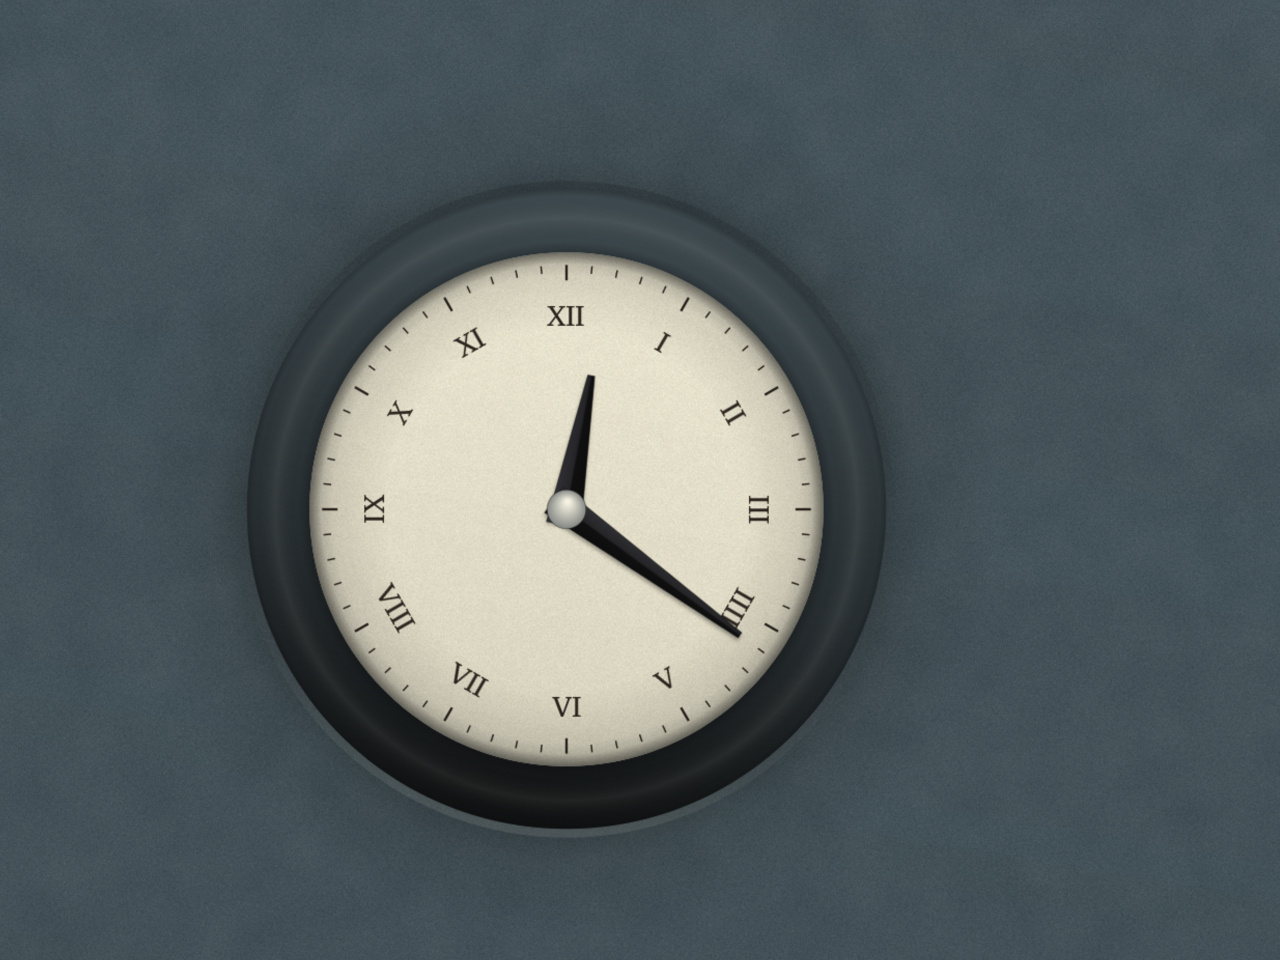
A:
12,21
